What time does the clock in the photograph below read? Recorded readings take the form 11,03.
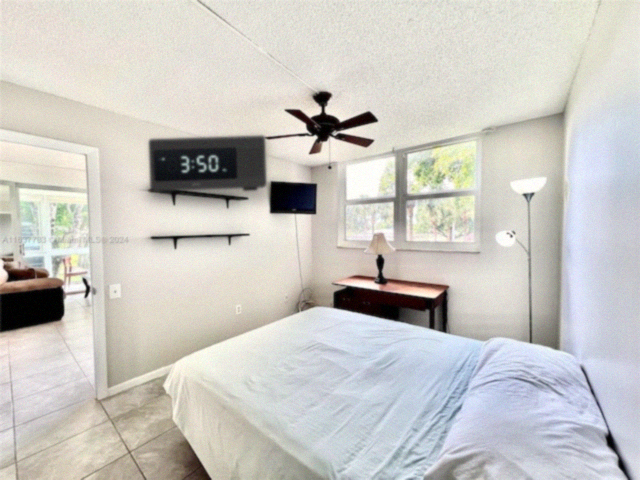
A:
3,50
